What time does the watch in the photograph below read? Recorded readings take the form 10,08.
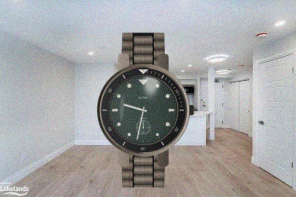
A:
9,32
